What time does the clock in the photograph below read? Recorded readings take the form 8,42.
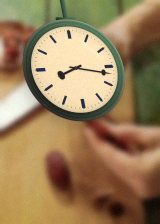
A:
8,17
